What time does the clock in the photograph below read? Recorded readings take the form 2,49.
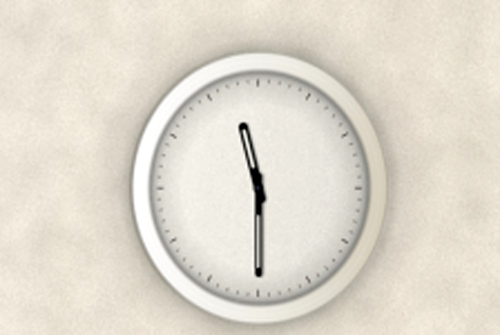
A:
11,30
